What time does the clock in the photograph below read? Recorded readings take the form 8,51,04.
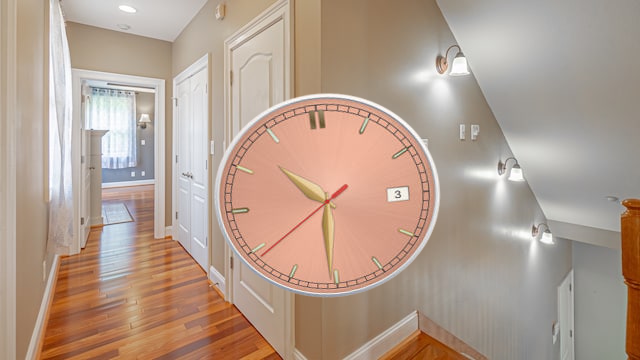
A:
10,30,39
